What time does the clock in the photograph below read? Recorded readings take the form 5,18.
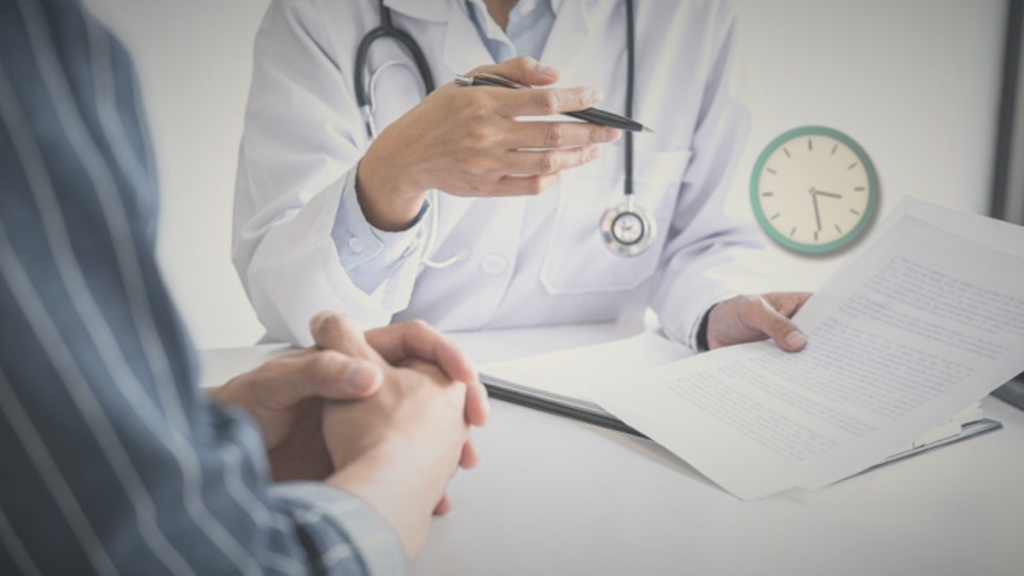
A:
3,29
